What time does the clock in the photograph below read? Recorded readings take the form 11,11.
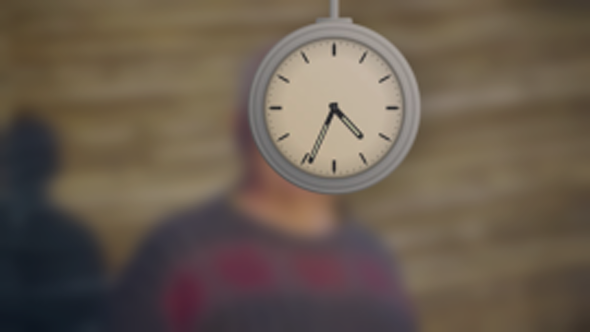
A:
4,34
